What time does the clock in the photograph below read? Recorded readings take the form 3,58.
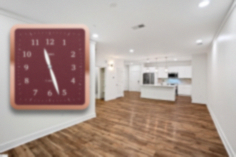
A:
11,27
